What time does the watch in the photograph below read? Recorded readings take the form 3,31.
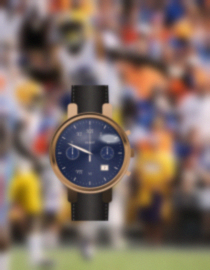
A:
9,49
